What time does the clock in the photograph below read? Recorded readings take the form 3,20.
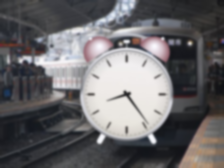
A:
8,24
